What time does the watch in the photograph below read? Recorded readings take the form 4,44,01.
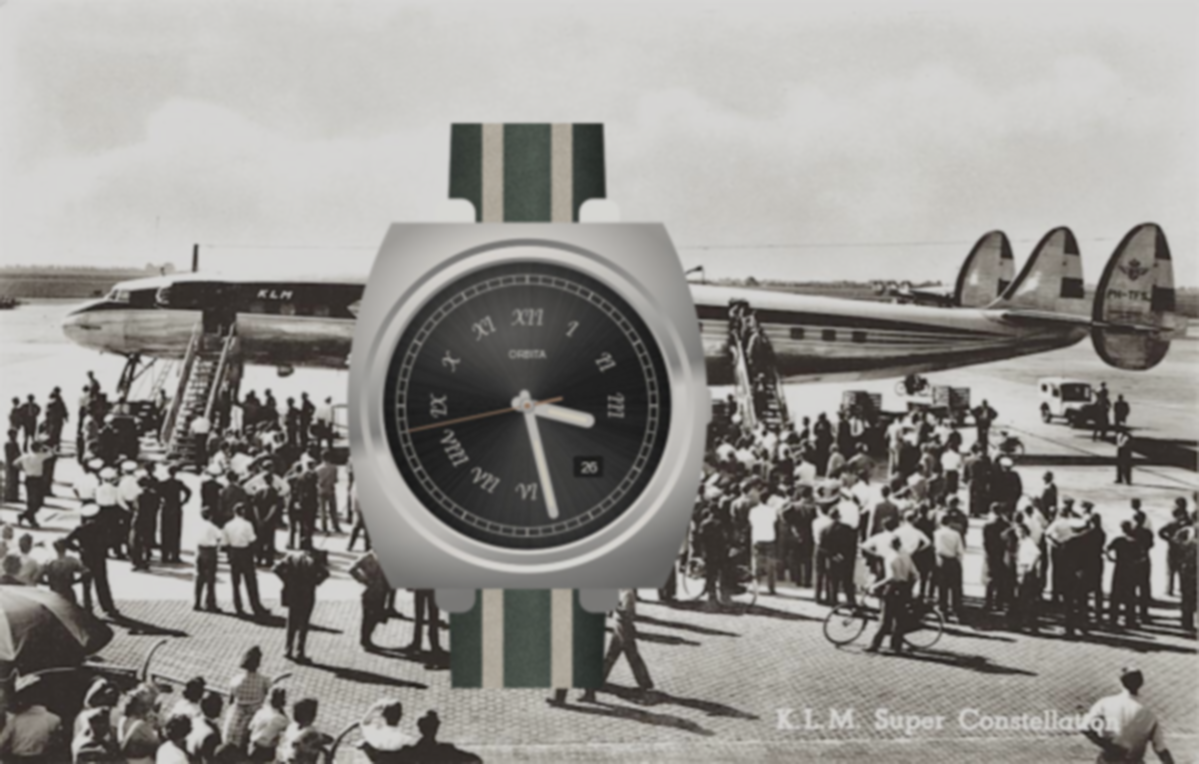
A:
3,27,43
